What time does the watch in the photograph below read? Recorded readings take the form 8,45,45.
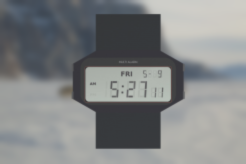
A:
5,27,11
